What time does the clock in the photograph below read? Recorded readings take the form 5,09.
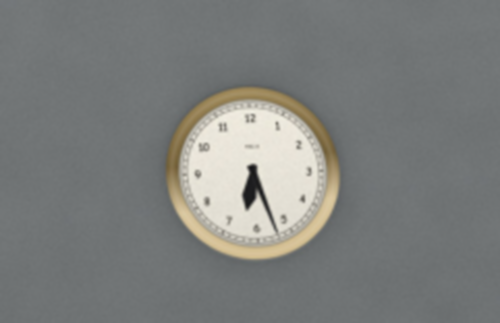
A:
6,27
